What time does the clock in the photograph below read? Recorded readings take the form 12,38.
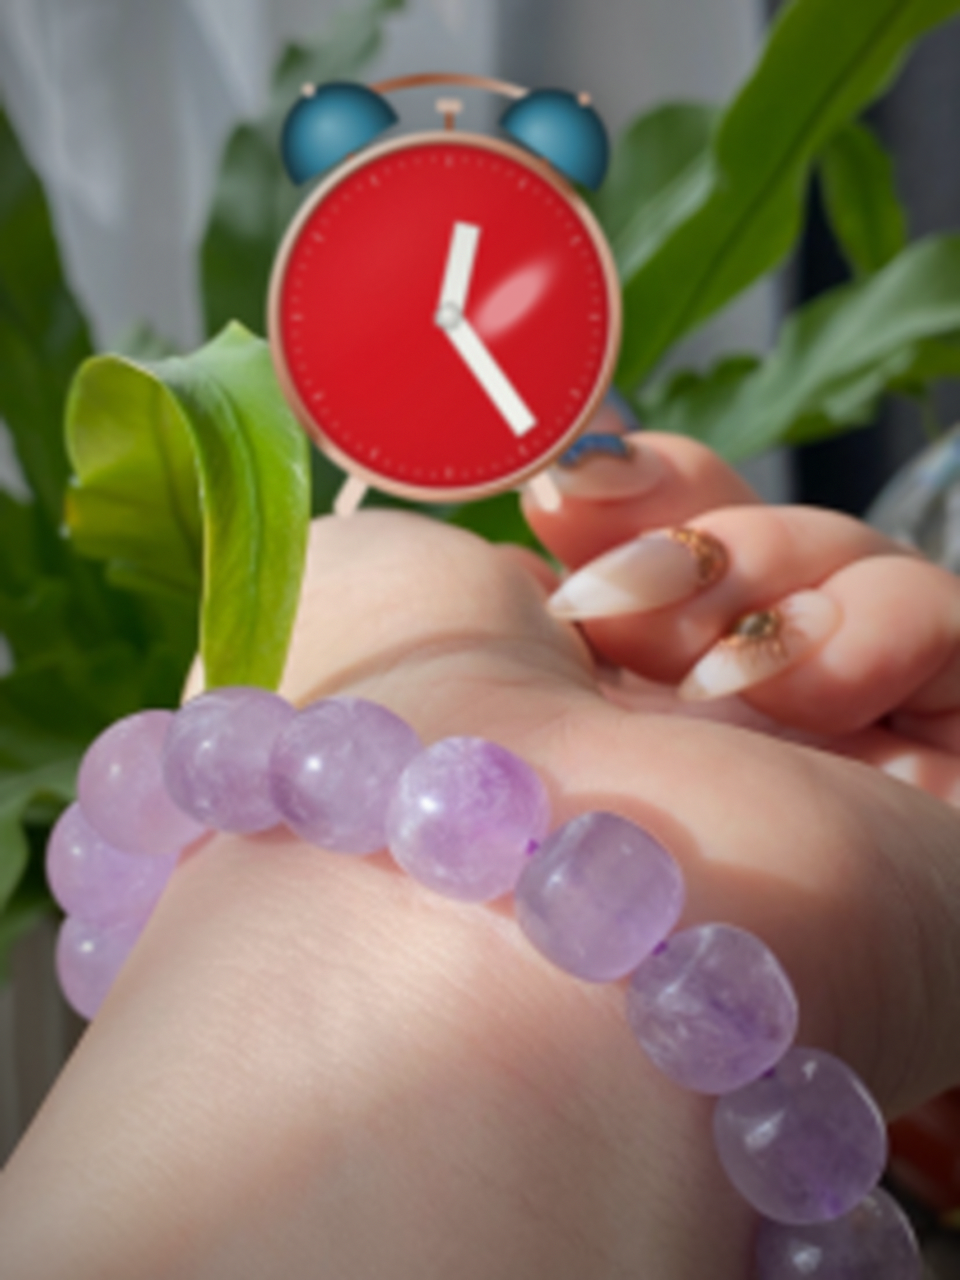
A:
12,24
